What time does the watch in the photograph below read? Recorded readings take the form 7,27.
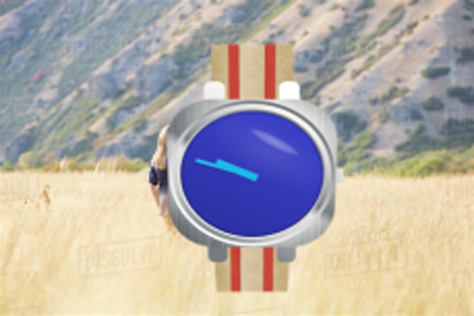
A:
9,48
